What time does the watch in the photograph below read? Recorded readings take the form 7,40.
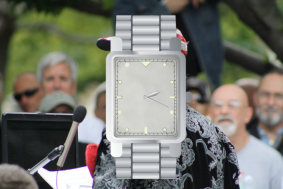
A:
2,19
